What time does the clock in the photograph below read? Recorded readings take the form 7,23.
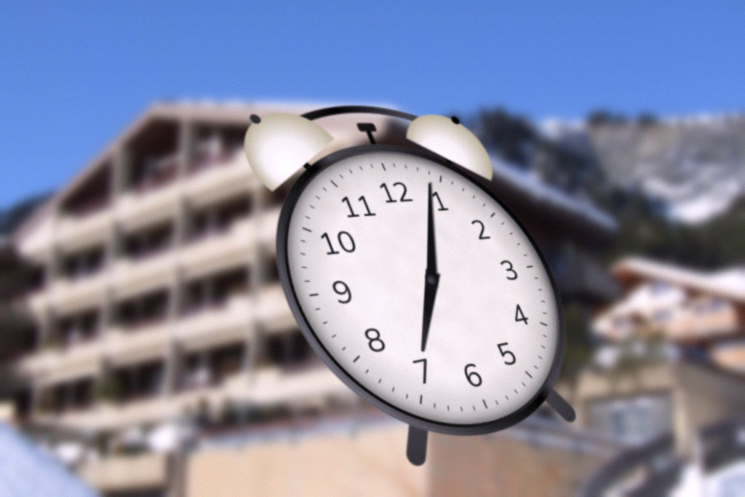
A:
7,04
